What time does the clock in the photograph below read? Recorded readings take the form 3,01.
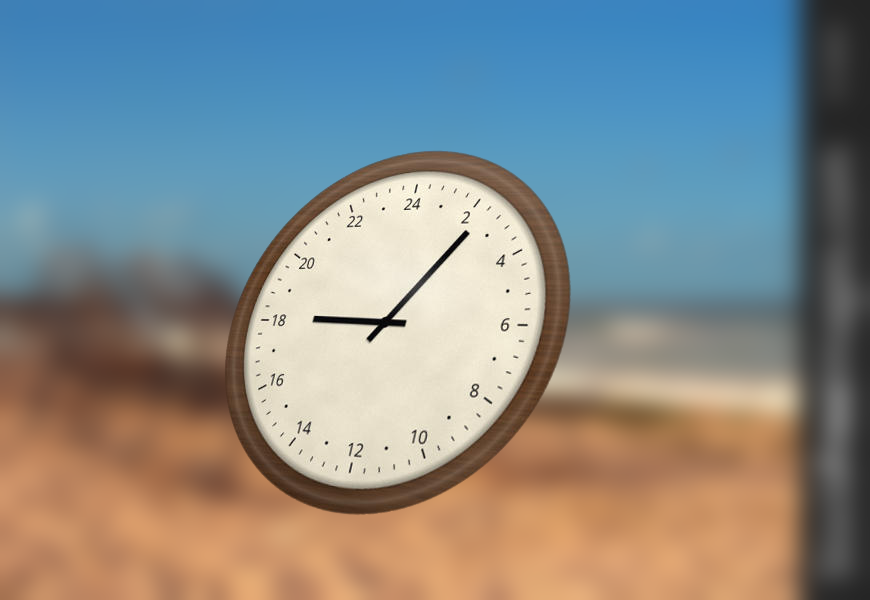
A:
18,06
